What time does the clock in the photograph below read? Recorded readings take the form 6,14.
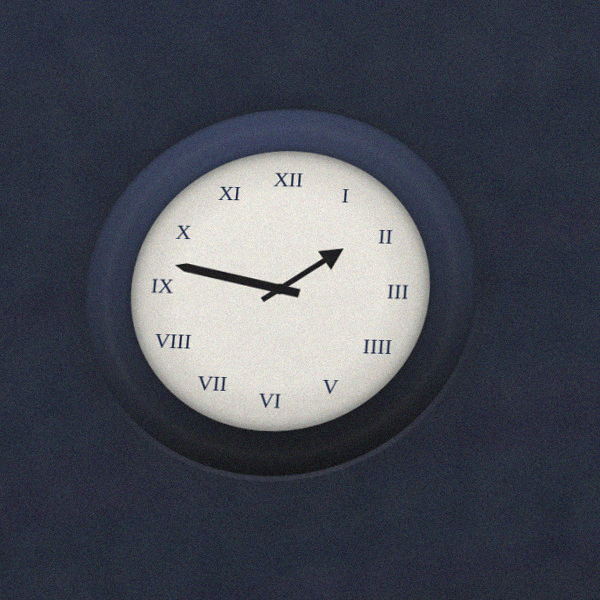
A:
1,47
